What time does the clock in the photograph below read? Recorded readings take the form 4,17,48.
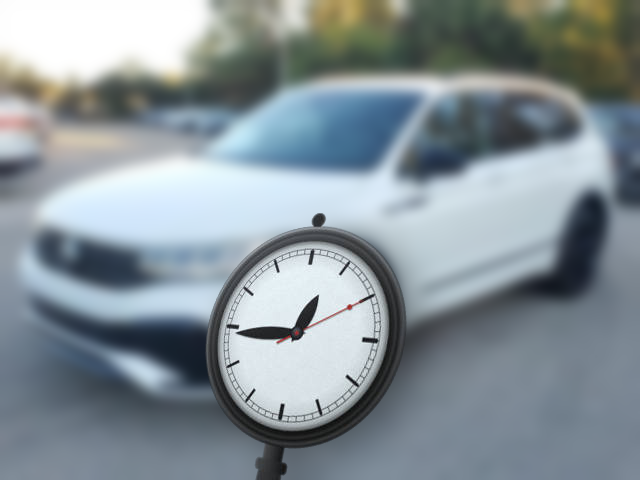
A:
12,44,10
